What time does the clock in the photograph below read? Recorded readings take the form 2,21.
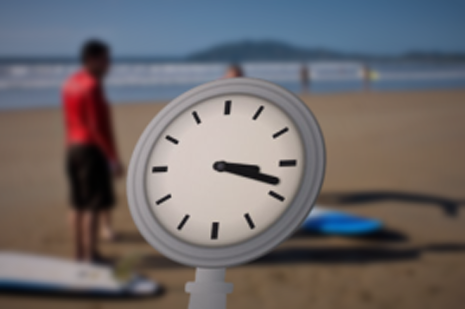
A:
3,18
